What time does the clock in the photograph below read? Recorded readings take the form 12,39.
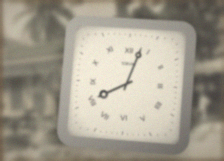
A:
8,03
